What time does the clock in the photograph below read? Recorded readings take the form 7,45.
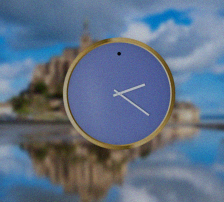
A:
2,21
